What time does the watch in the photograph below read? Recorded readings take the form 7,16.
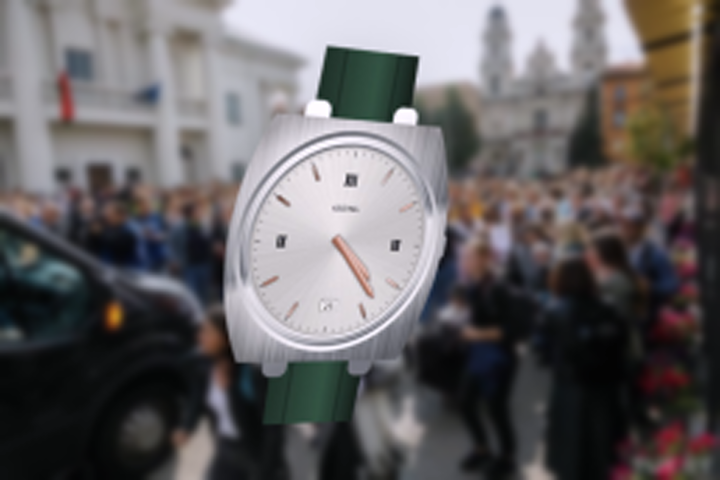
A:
4,23
